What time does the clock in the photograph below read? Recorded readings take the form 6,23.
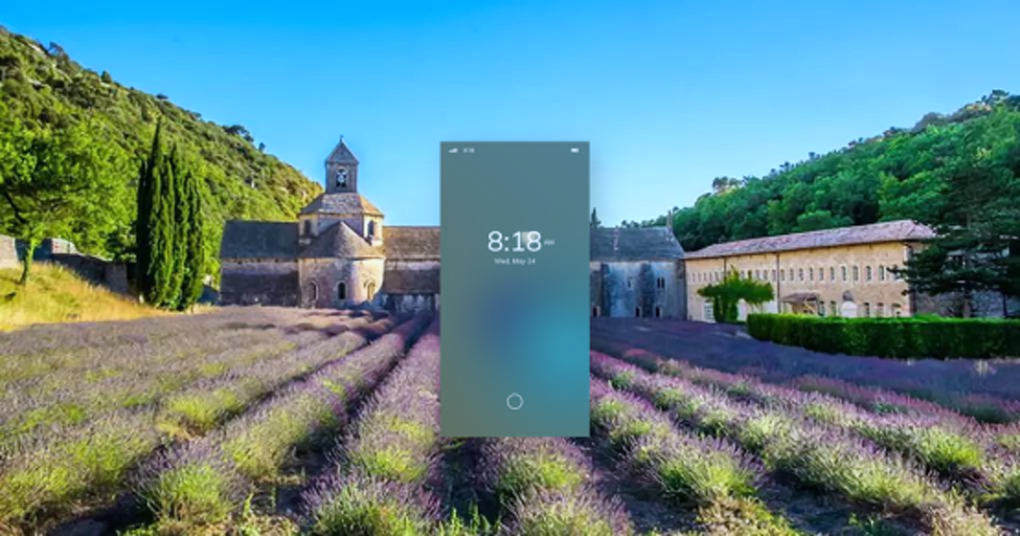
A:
8,18
